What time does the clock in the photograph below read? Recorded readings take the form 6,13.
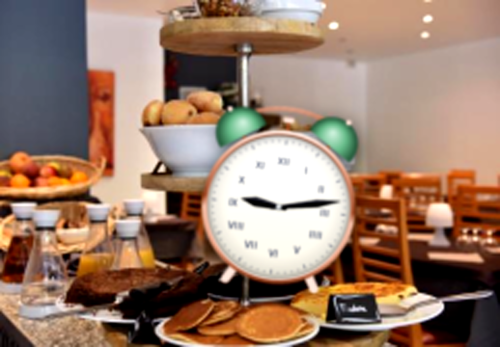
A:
9,13
